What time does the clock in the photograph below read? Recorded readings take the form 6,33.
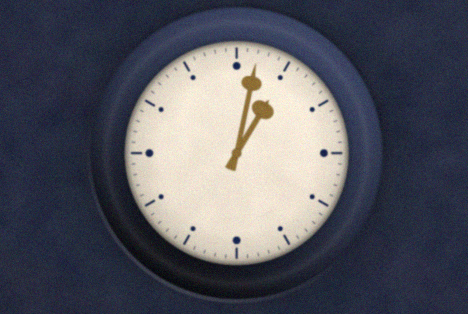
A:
1,02
